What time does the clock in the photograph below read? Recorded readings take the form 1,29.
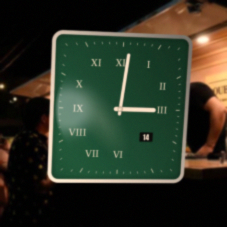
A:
3,01
